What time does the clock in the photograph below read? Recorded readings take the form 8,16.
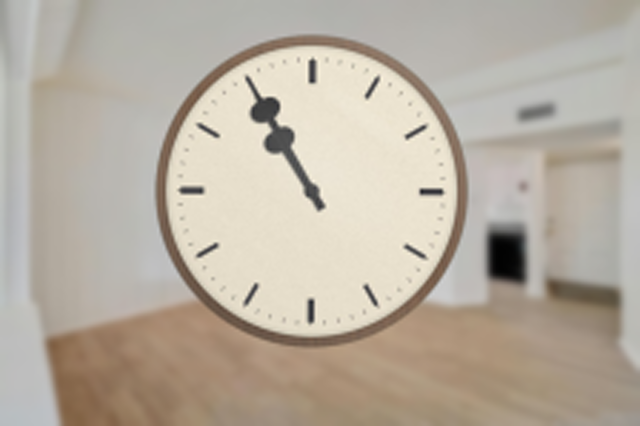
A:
10,55
